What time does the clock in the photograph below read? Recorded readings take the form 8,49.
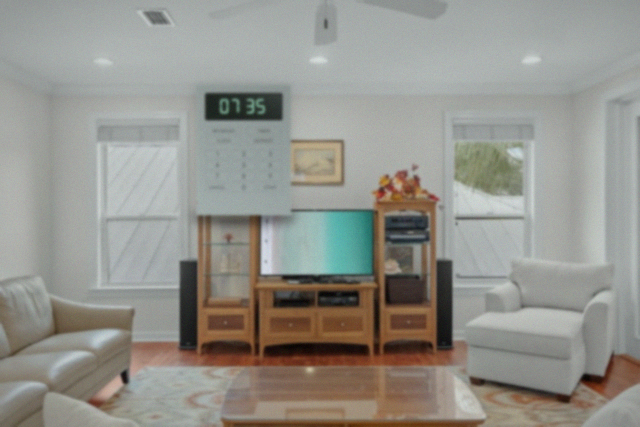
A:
7,35
